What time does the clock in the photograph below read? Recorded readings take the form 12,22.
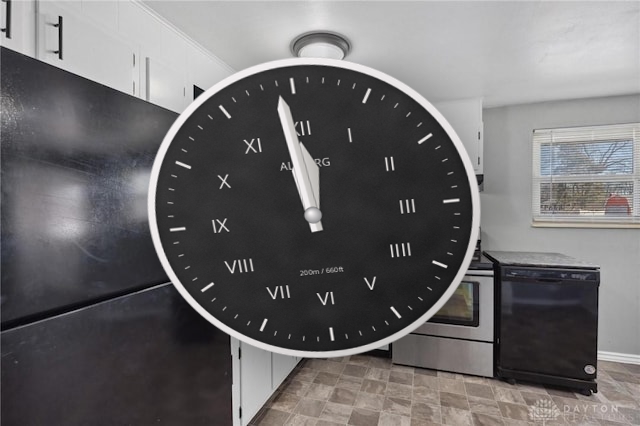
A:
11,59
